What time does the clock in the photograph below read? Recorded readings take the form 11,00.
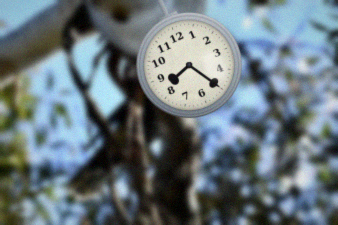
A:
8,25
